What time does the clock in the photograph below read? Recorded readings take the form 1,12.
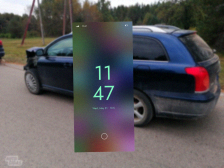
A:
11,47
